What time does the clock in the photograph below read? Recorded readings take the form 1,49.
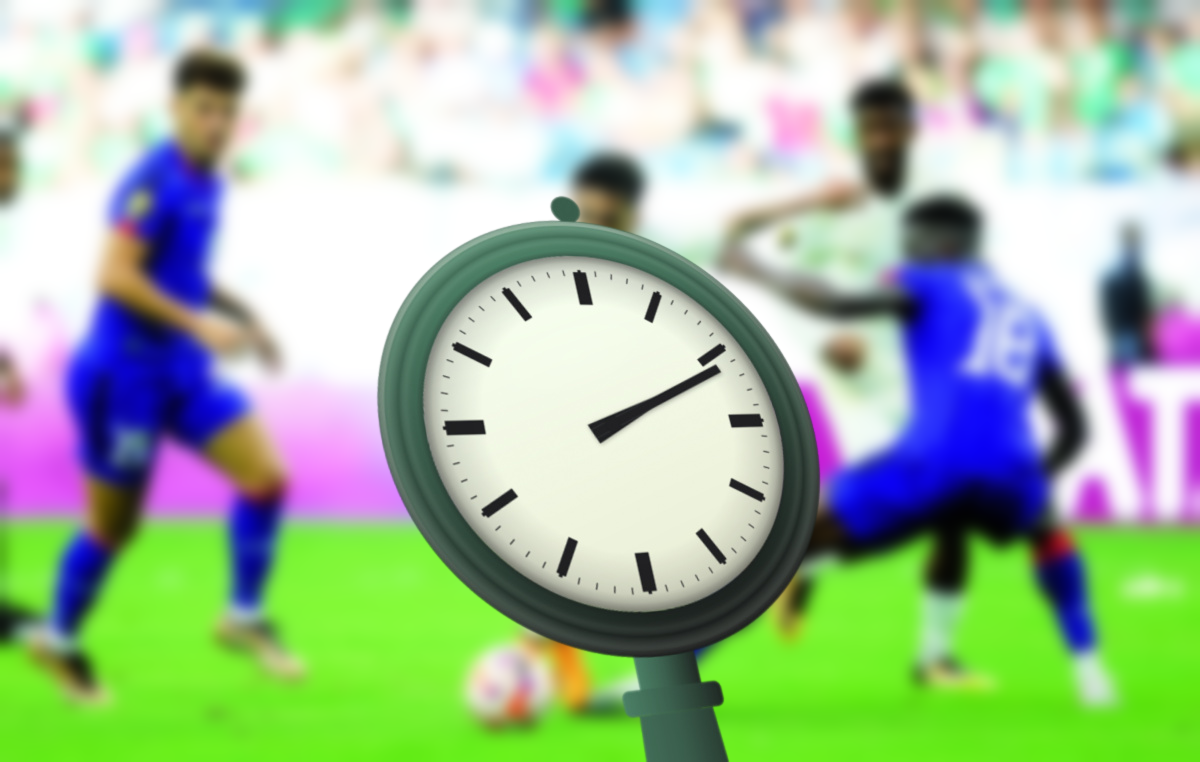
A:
2,11
